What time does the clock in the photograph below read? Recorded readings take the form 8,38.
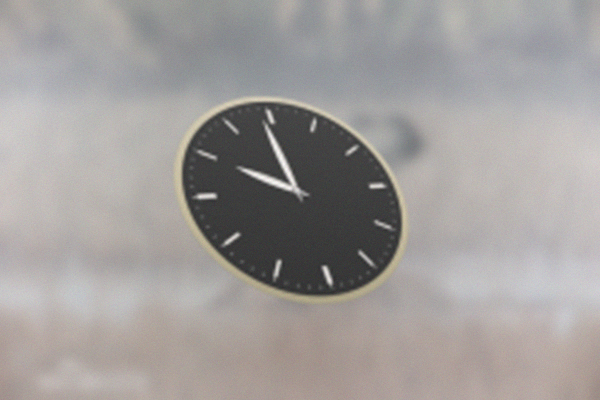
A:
9,59
